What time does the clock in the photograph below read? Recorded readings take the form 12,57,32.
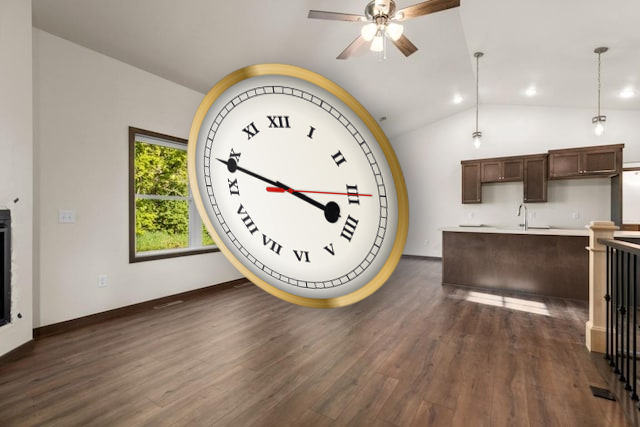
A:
3,48,15
